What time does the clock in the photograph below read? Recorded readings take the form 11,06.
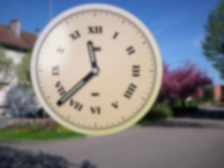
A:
11,38
